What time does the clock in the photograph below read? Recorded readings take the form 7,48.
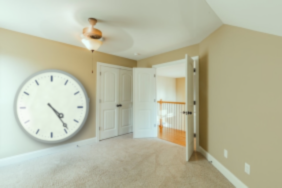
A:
4,24
